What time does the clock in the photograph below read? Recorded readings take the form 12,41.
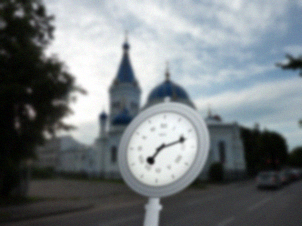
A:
7,12
